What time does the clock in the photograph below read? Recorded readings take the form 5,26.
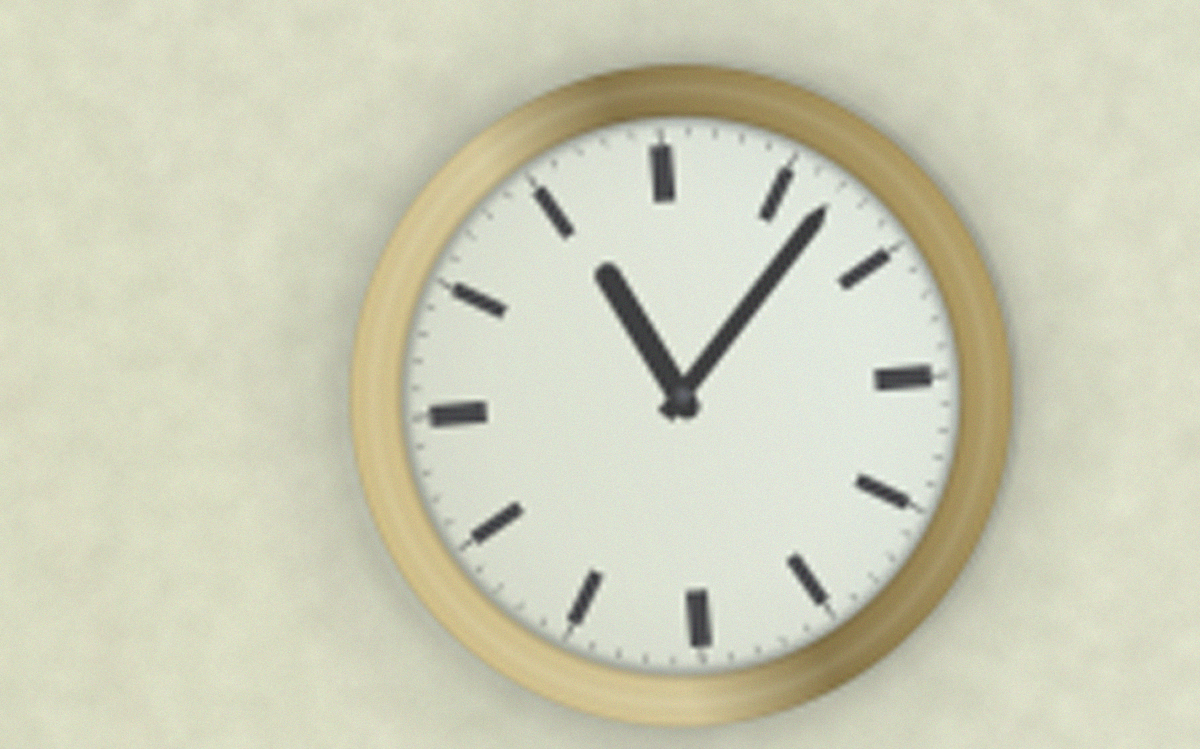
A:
11,07
